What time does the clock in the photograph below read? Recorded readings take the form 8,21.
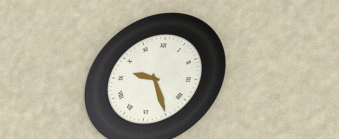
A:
9,25
